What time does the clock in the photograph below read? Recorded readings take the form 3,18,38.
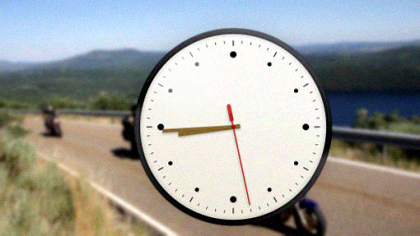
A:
8,44,28
